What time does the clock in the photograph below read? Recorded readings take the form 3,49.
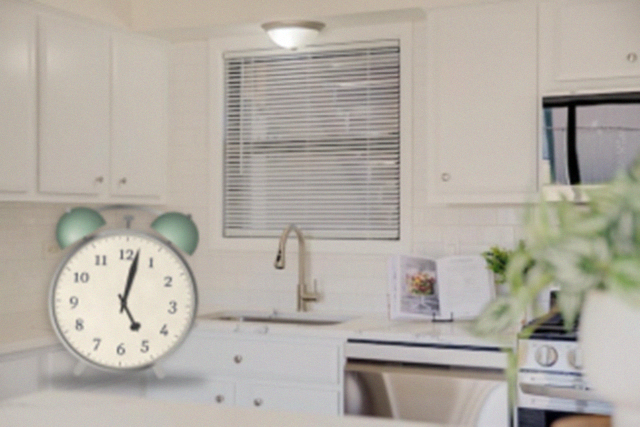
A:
5,02
